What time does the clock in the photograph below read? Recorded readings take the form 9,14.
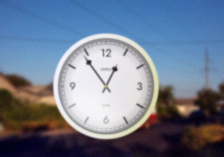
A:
12,54
